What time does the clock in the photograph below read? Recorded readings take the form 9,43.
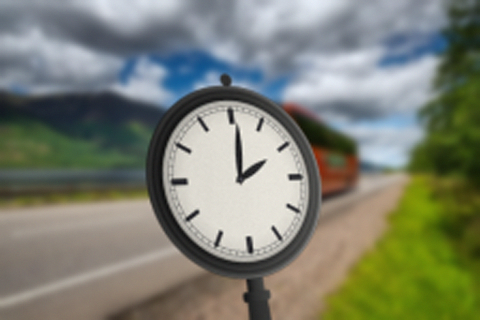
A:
2,01
